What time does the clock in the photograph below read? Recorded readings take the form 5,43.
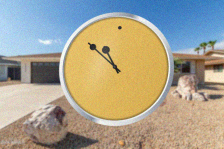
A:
10,51
